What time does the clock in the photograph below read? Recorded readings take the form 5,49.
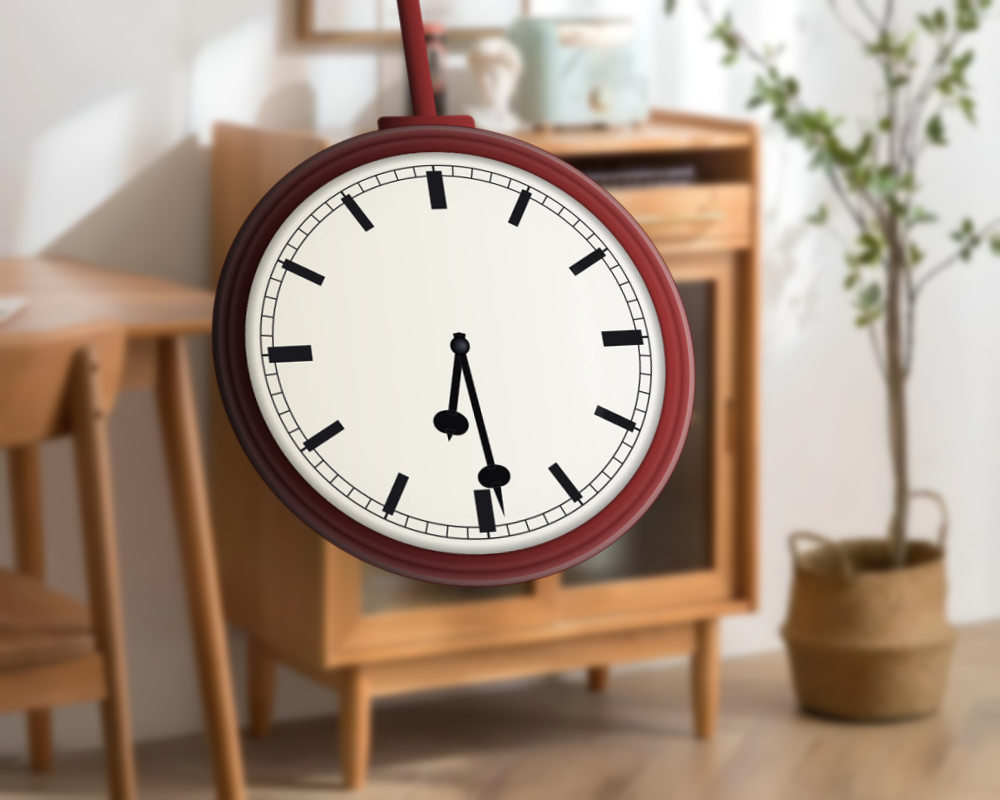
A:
6,29
